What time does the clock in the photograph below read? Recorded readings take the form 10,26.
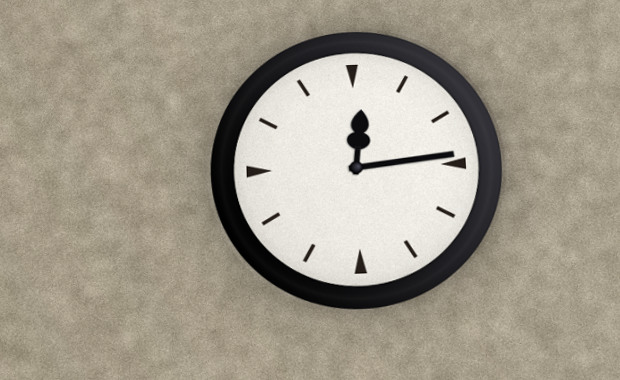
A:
12,14
